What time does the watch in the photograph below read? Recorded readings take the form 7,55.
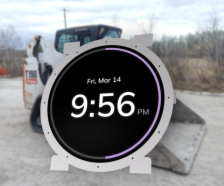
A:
9,56
